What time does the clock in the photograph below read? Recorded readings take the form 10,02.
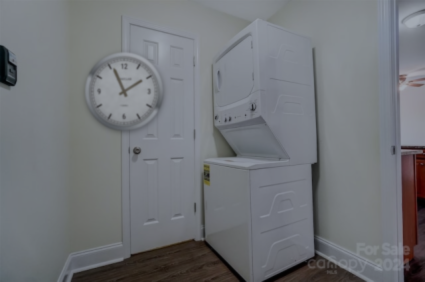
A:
1,56
